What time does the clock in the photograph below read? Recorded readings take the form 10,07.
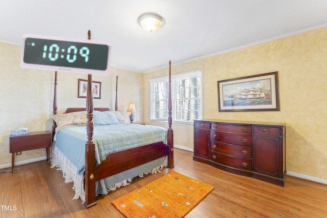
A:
10,09
